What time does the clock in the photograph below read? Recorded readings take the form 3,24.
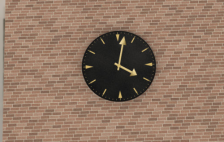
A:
4,02
